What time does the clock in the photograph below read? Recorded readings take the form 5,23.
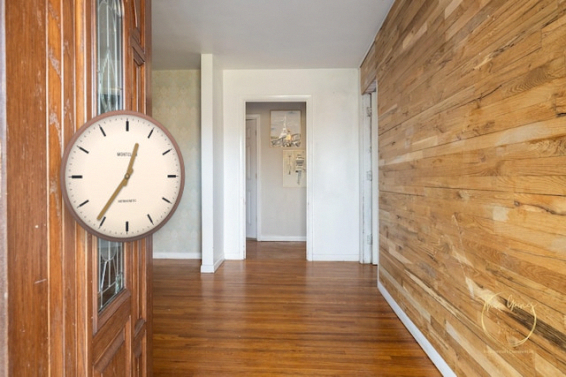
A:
12,36
